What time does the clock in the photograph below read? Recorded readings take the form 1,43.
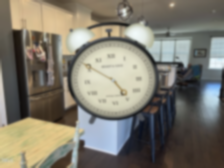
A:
4,51
